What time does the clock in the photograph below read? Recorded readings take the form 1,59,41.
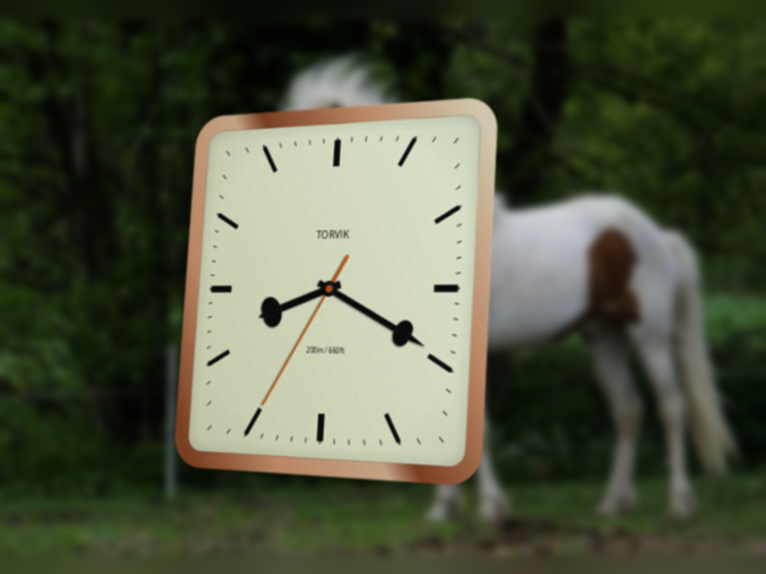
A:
8,19,35
